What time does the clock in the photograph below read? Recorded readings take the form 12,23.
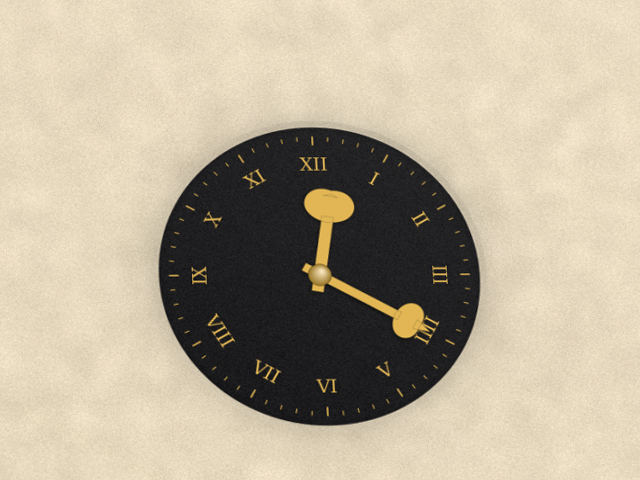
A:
12,20
